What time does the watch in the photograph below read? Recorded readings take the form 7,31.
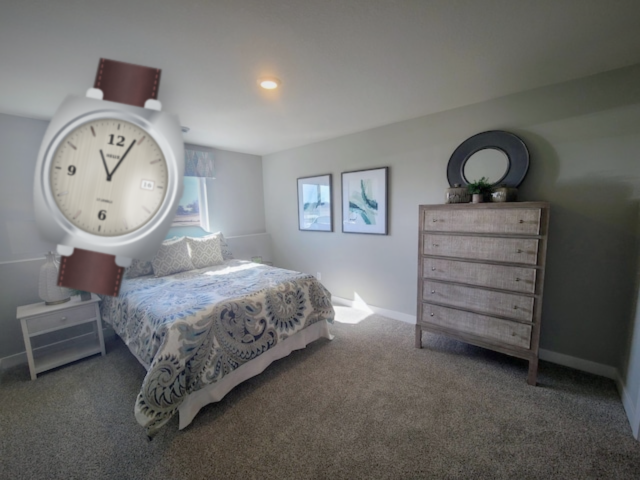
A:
11,04
